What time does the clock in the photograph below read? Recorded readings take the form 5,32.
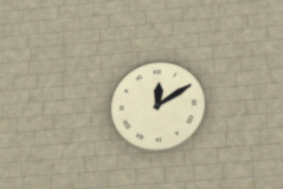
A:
12,10
